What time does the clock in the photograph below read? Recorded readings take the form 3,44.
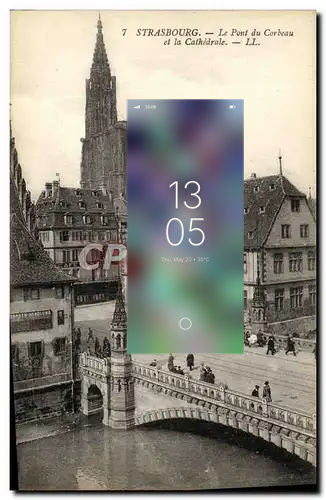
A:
13,05
